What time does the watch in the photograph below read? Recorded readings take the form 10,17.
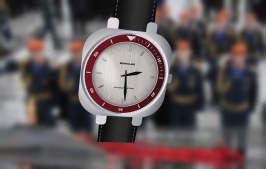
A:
2,29
